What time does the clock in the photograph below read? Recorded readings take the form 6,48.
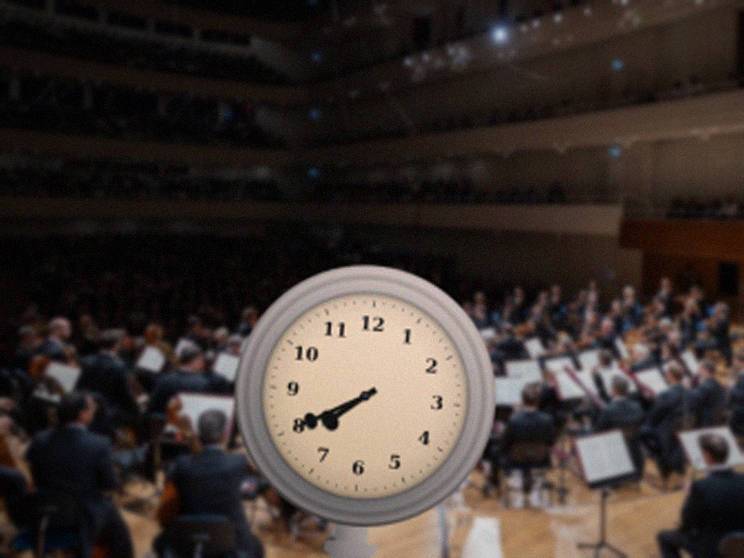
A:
7,40
